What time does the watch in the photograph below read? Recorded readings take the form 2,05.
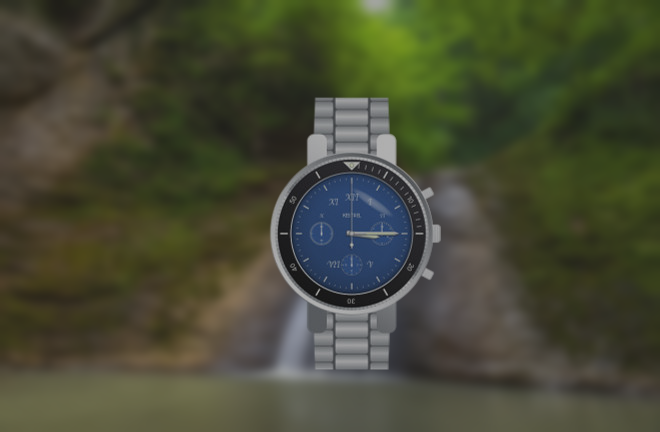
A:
3,15
